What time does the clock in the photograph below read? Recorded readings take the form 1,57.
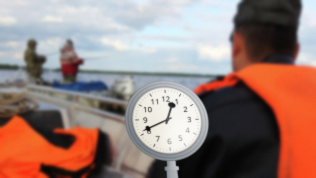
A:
12,41
